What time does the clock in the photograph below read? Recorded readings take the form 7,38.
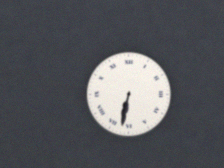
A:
6,32
